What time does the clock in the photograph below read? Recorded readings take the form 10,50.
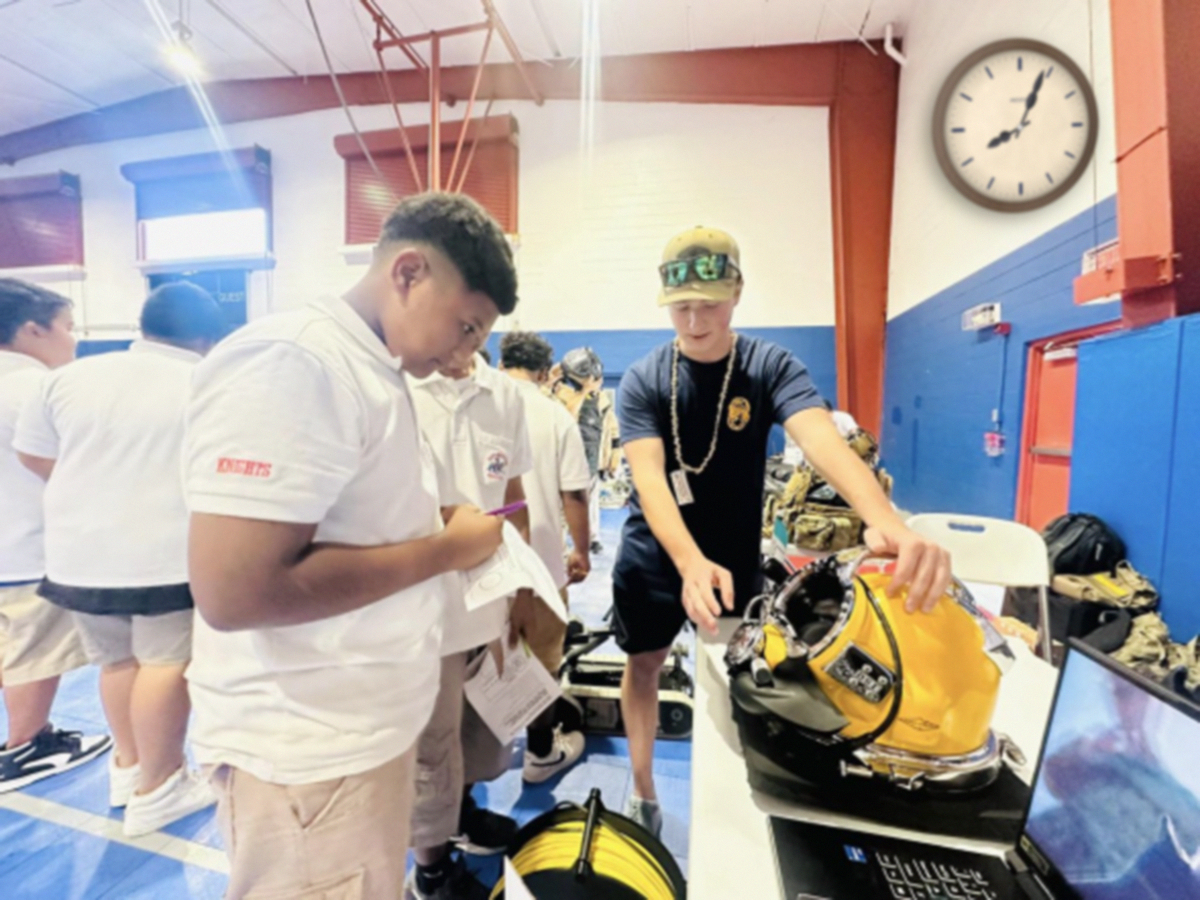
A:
8,04
